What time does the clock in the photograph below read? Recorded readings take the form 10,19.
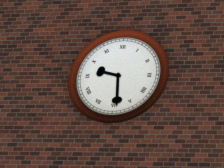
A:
9,29
